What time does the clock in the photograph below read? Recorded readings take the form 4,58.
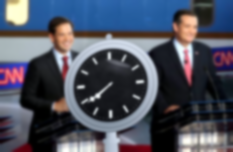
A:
7,39
